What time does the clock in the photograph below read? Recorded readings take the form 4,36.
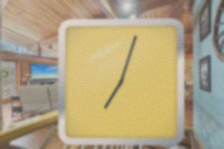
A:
7,03
